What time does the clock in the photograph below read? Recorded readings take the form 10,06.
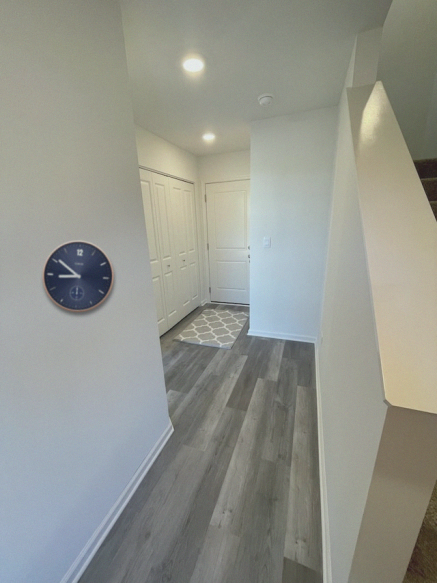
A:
8,51
